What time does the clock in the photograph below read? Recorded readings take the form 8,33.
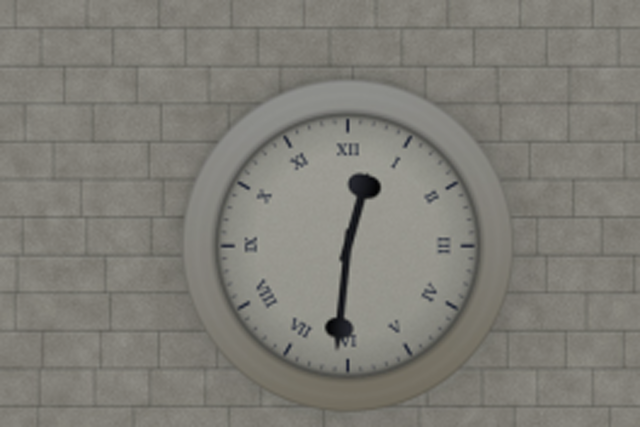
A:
12,31
